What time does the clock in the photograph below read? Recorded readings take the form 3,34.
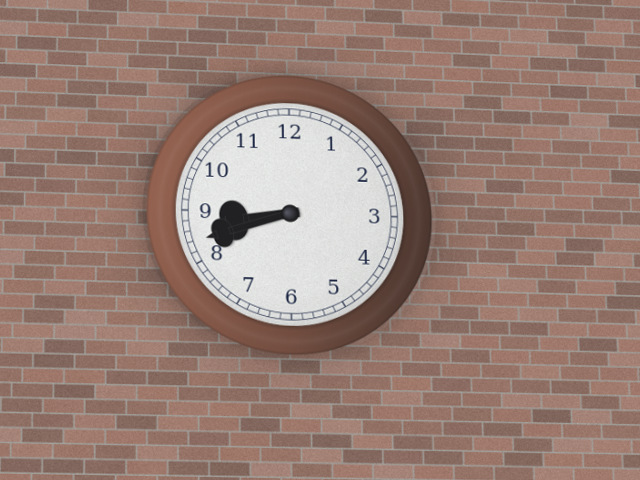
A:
8,42
